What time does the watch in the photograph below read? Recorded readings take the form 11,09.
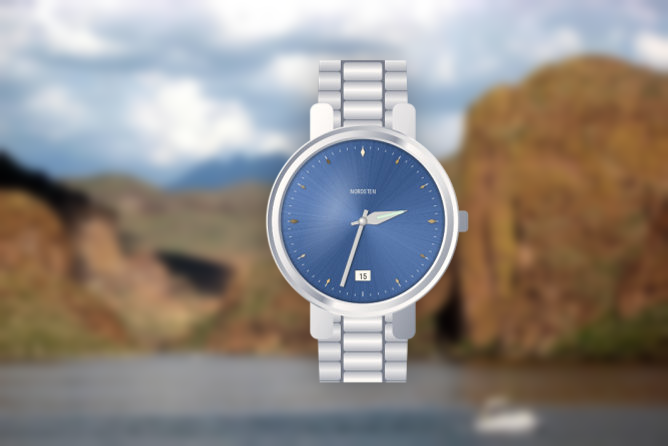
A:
2,33
